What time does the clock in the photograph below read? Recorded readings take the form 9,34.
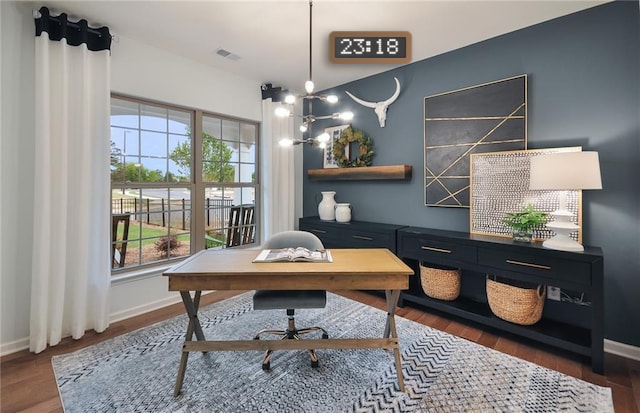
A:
23,18
